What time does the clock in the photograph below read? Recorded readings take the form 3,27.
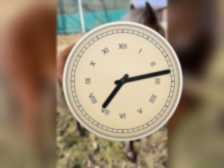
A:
7,13
